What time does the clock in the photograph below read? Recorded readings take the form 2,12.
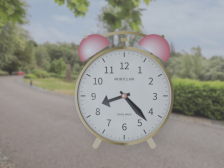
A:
8,23
